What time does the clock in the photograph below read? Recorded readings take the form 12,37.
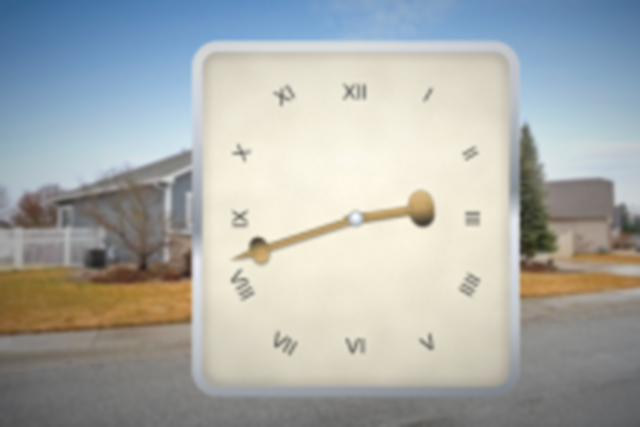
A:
2,42
